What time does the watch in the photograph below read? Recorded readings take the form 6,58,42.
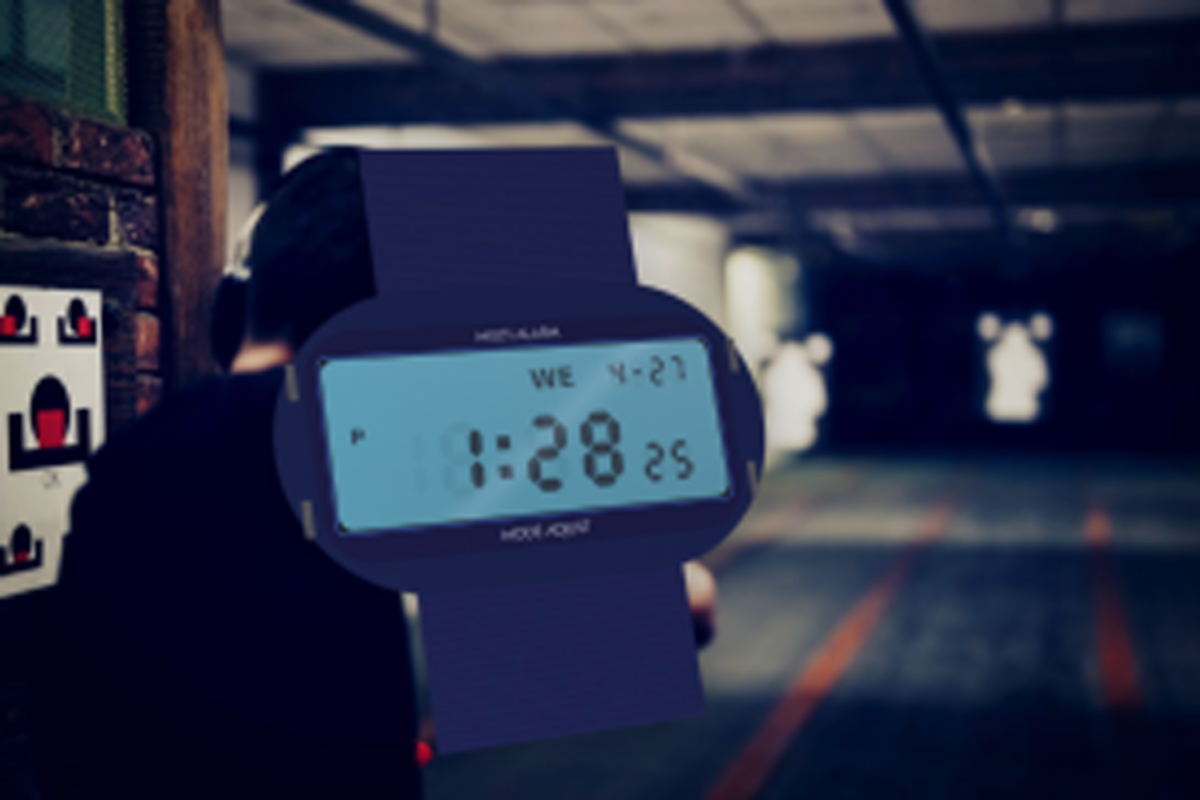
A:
1,28,25
